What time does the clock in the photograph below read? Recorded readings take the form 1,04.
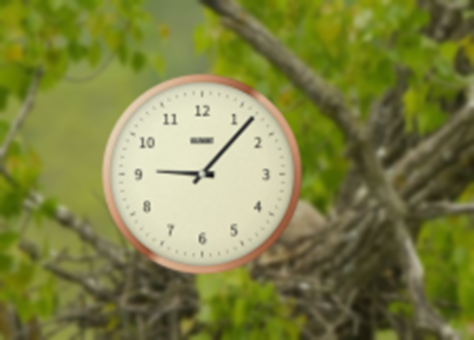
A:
9,07
